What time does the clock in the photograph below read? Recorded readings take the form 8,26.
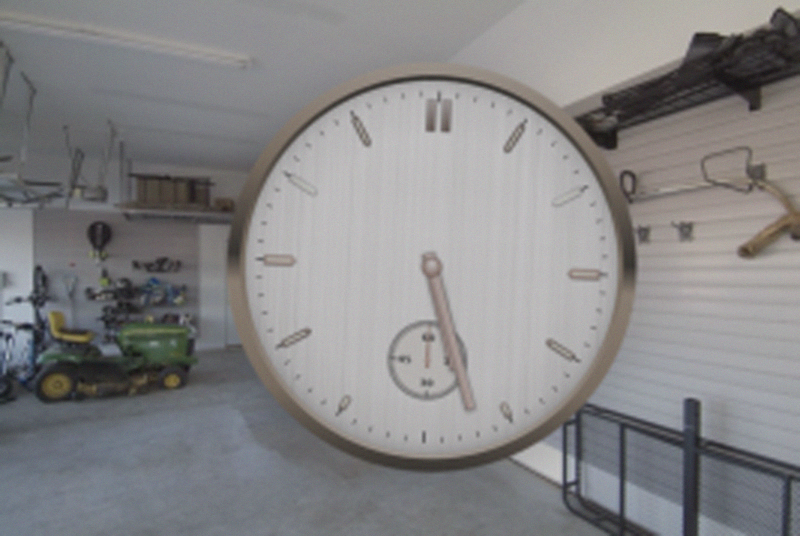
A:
5,27
